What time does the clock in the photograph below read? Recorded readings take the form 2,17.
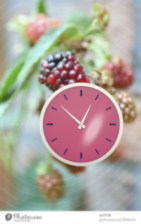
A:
12,52
